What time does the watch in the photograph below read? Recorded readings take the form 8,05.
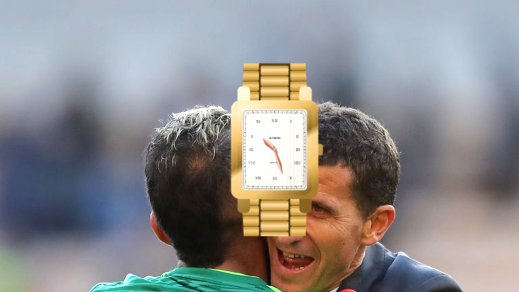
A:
10,27
